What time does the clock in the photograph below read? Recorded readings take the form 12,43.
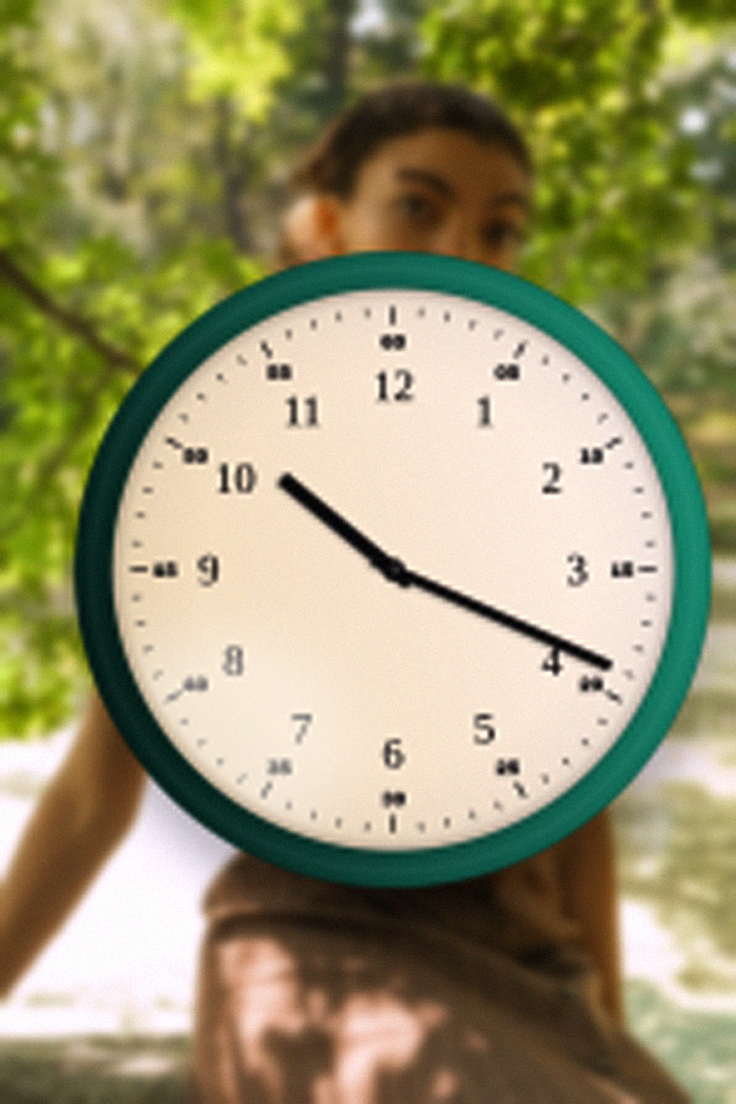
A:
10,19
